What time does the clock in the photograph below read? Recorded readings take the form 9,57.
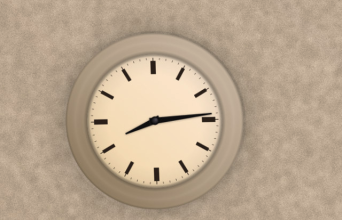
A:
8,14
